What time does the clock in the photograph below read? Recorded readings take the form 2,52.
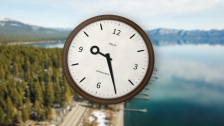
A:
9,25
